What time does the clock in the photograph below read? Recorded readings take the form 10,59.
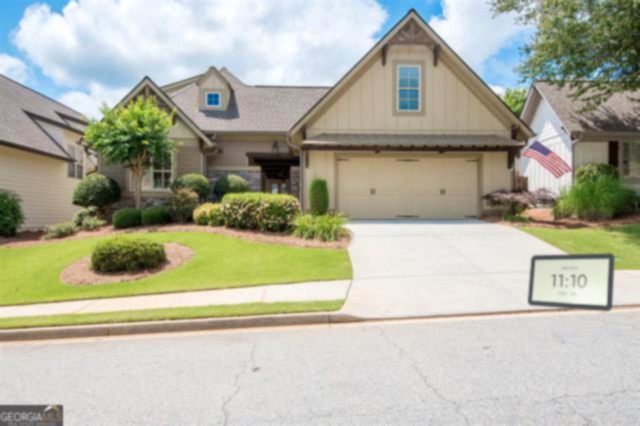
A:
11,10
